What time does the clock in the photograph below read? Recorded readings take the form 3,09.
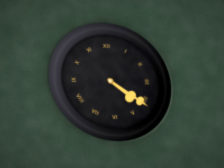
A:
4,21
